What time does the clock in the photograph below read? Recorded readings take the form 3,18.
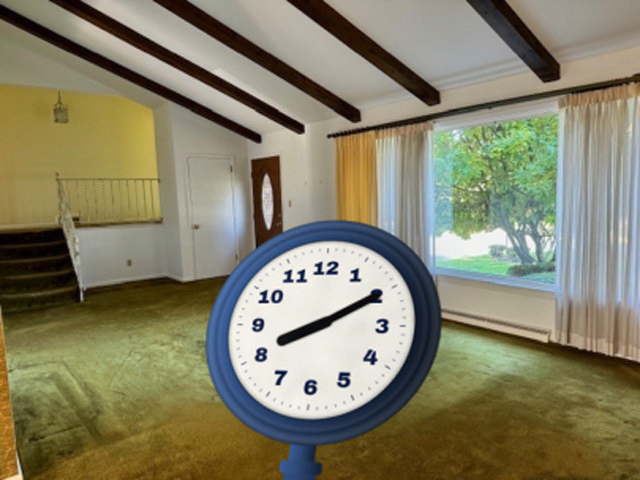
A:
8,10
